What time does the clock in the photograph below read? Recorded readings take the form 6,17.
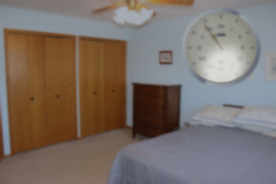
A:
10,54
